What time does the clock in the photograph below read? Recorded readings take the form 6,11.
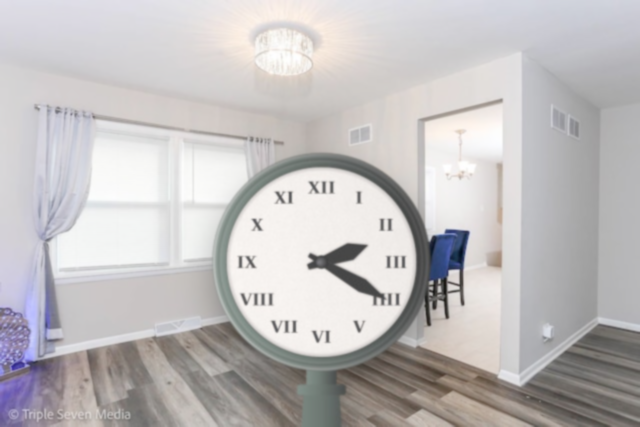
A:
2,20
